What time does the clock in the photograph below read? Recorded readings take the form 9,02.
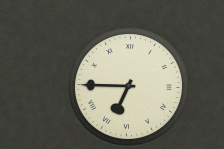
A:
6,45
